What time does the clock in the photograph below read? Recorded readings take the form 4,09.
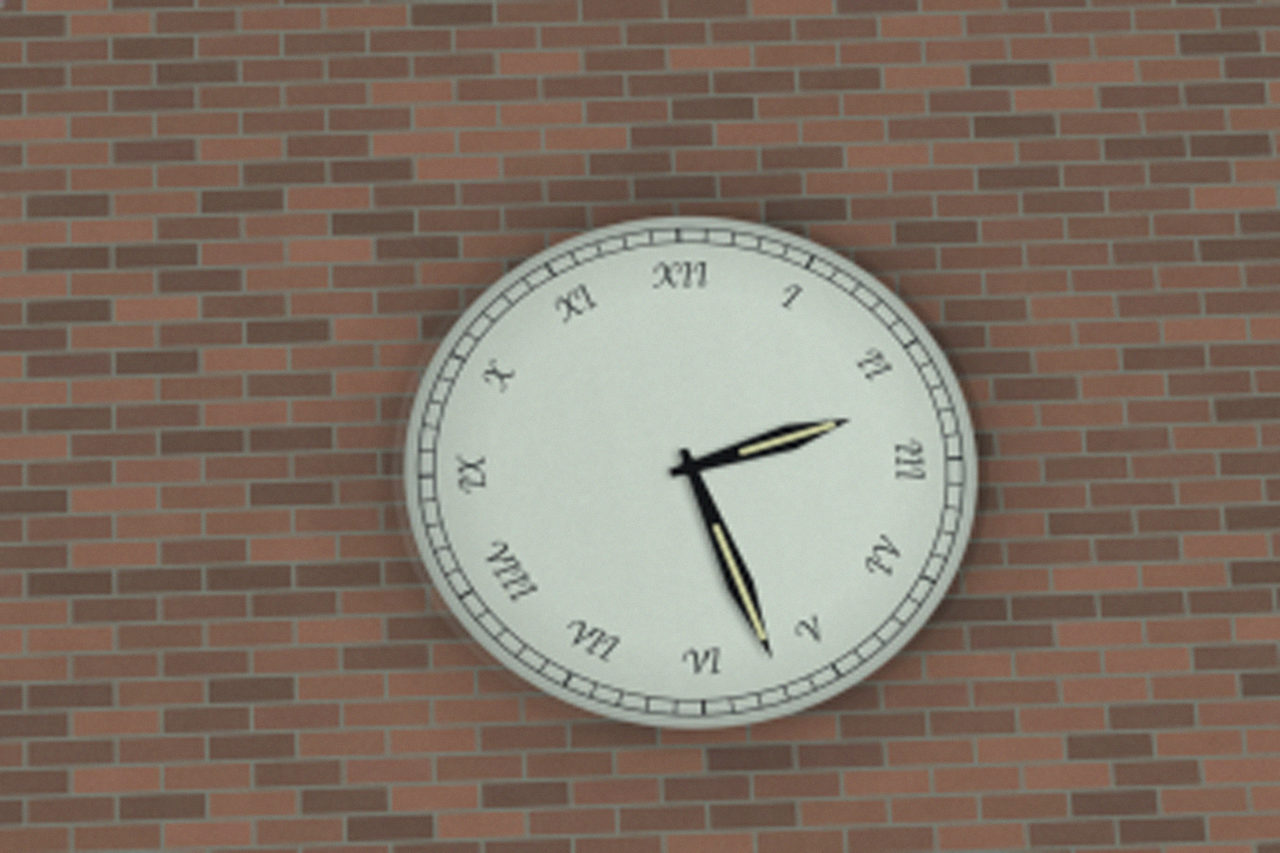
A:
2,27
